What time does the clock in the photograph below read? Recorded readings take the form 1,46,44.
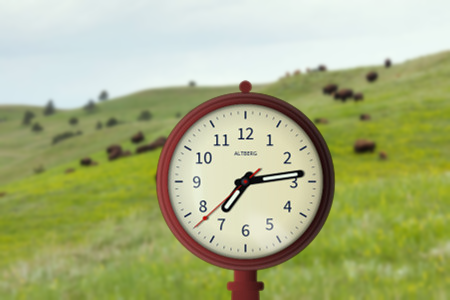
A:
7,13,38
